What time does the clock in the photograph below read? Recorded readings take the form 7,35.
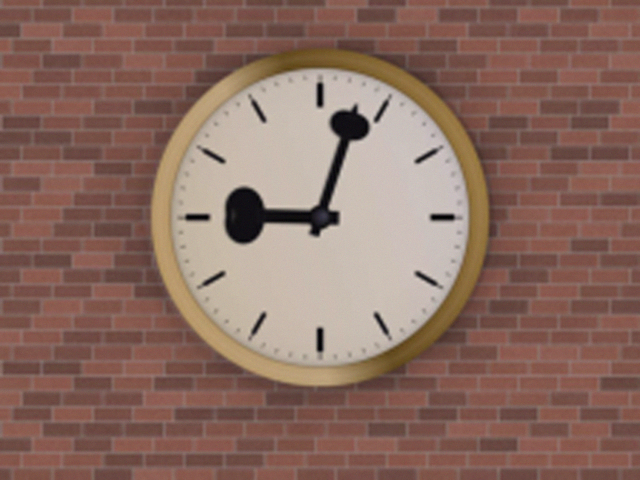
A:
9,03
